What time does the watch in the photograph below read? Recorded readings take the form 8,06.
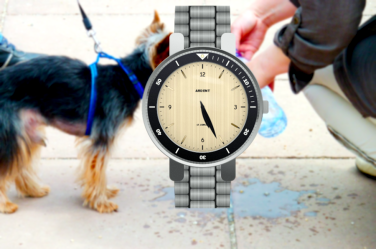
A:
5,26
